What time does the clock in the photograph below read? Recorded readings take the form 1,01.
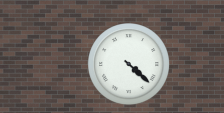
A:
4,22
